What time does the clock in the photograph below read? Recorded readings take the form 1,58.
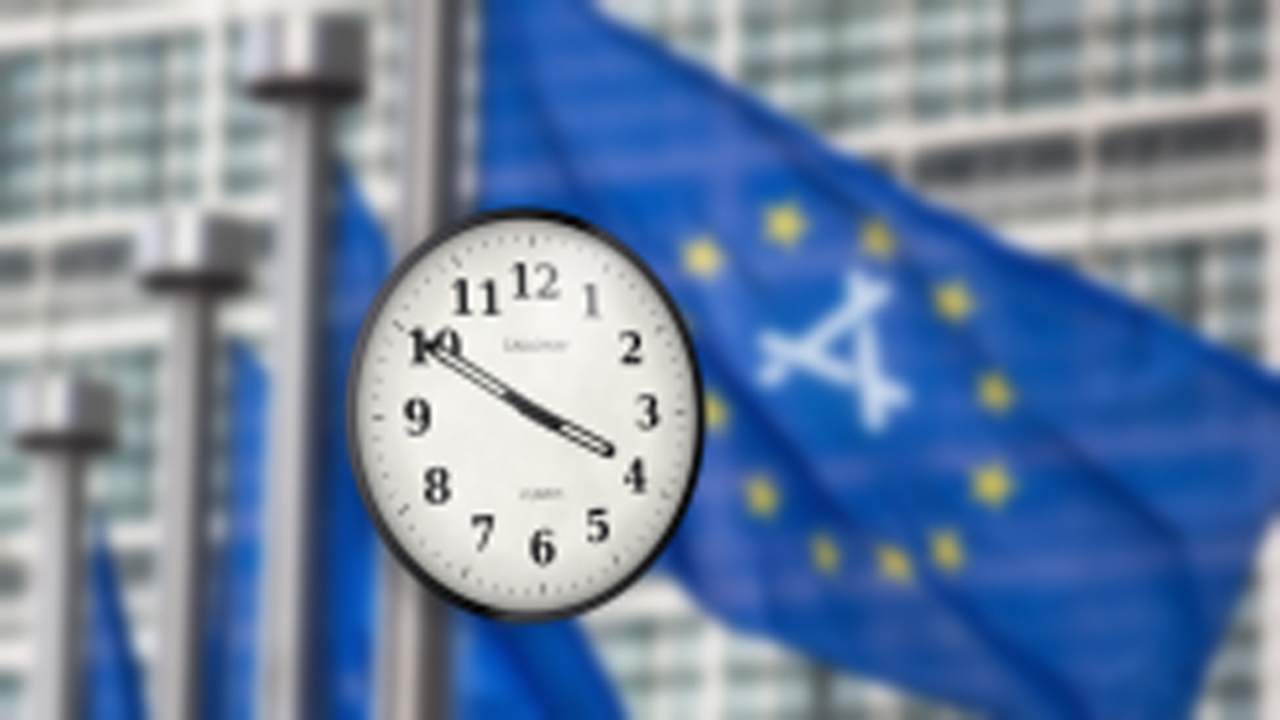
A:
3,50
